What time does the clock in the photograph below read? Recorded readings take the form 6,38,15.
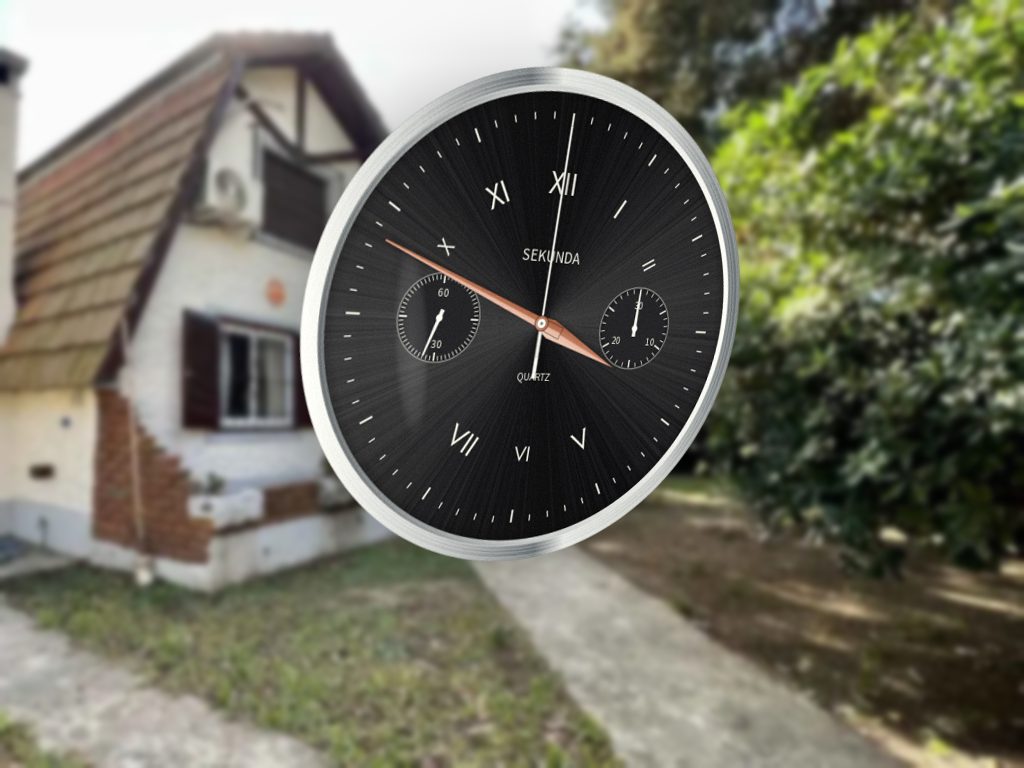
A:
3,48,33
